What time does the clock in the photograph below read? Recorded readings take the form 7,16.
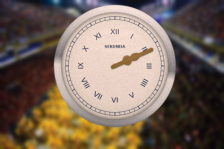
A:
2,11
